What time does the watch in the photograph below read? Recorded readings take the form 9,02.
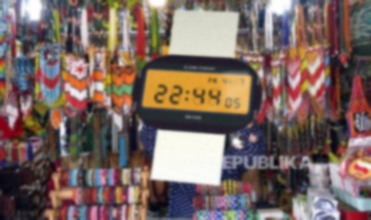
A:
22,44
